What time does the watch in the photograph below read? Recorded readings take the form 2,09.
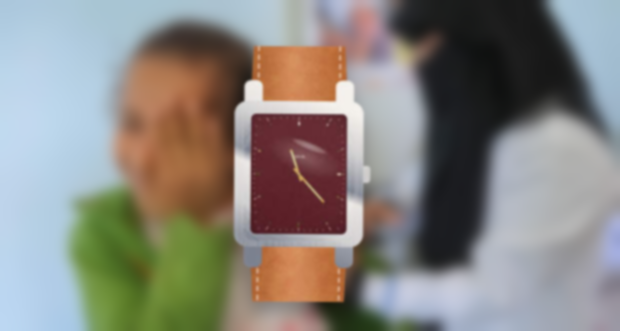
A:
11,23
